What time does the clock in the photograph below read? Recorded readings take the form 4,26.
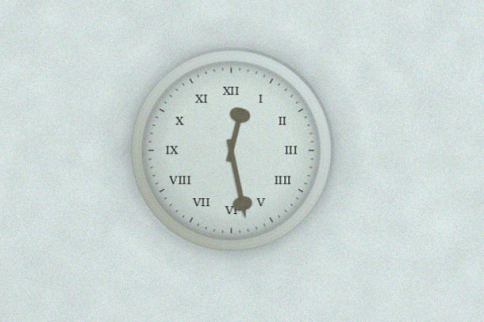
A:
12,28
